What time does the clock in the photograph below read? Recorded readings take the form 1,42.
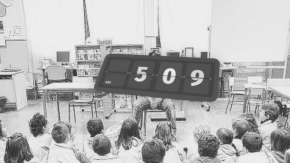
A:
5,09
